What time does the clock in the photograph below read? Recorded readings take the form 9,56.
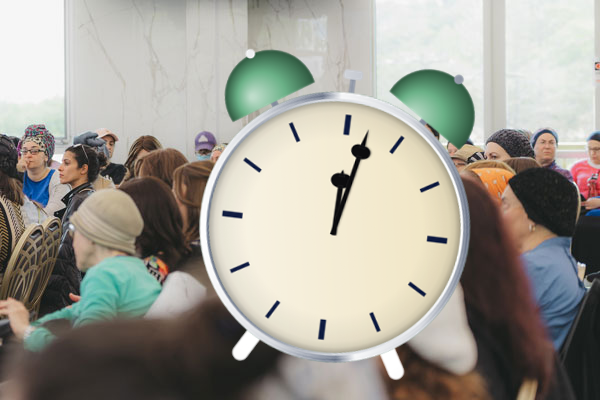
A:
12,02
